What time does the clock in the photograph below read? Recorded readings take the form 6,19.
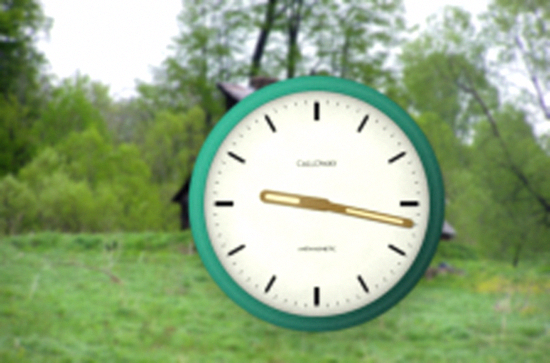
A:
9,17
